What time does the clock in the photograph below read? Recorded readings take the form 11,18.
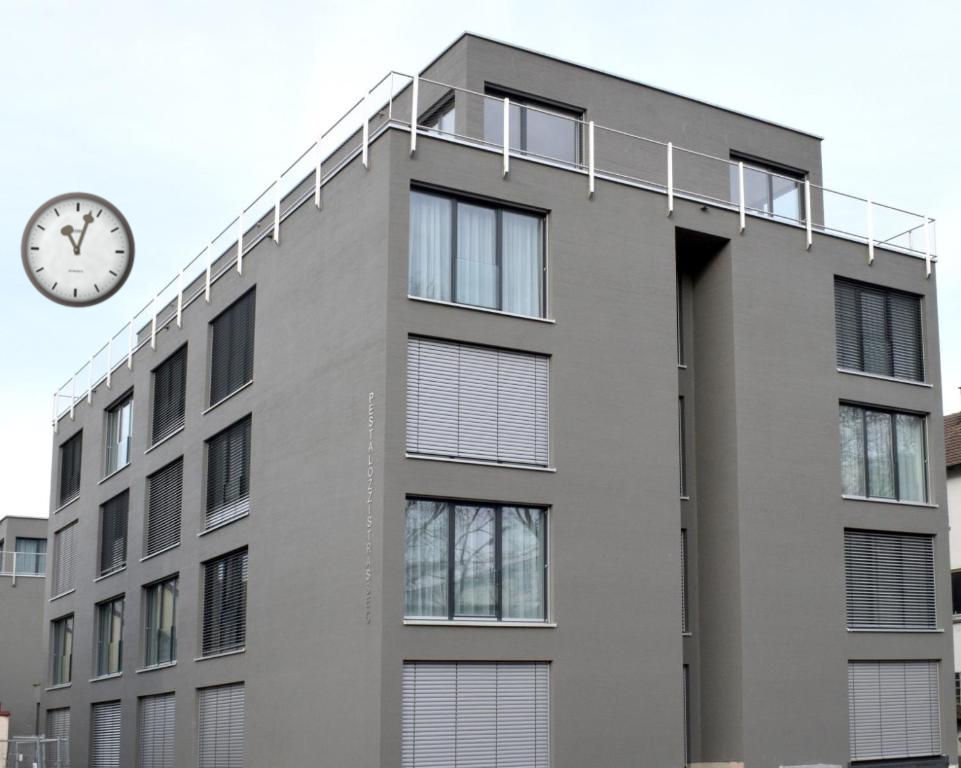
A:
11,03
